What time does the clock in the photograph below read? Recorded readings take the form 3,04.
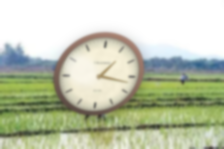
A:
1,17
